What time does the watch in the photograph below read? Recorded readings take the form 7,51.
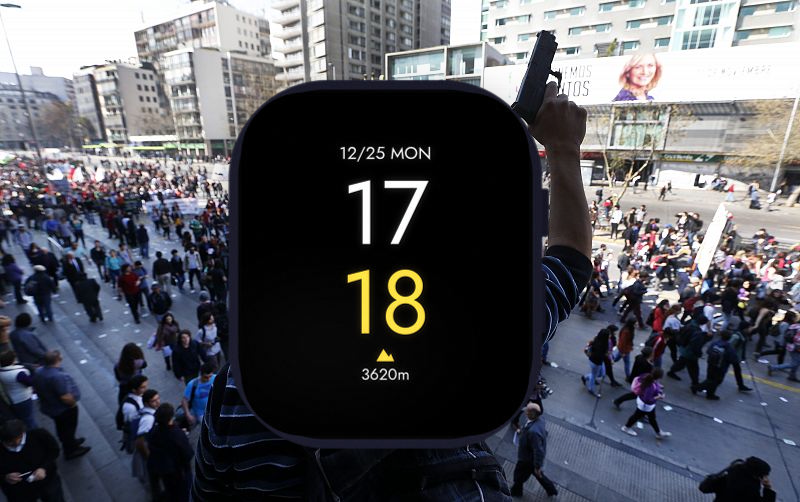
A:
17,18
